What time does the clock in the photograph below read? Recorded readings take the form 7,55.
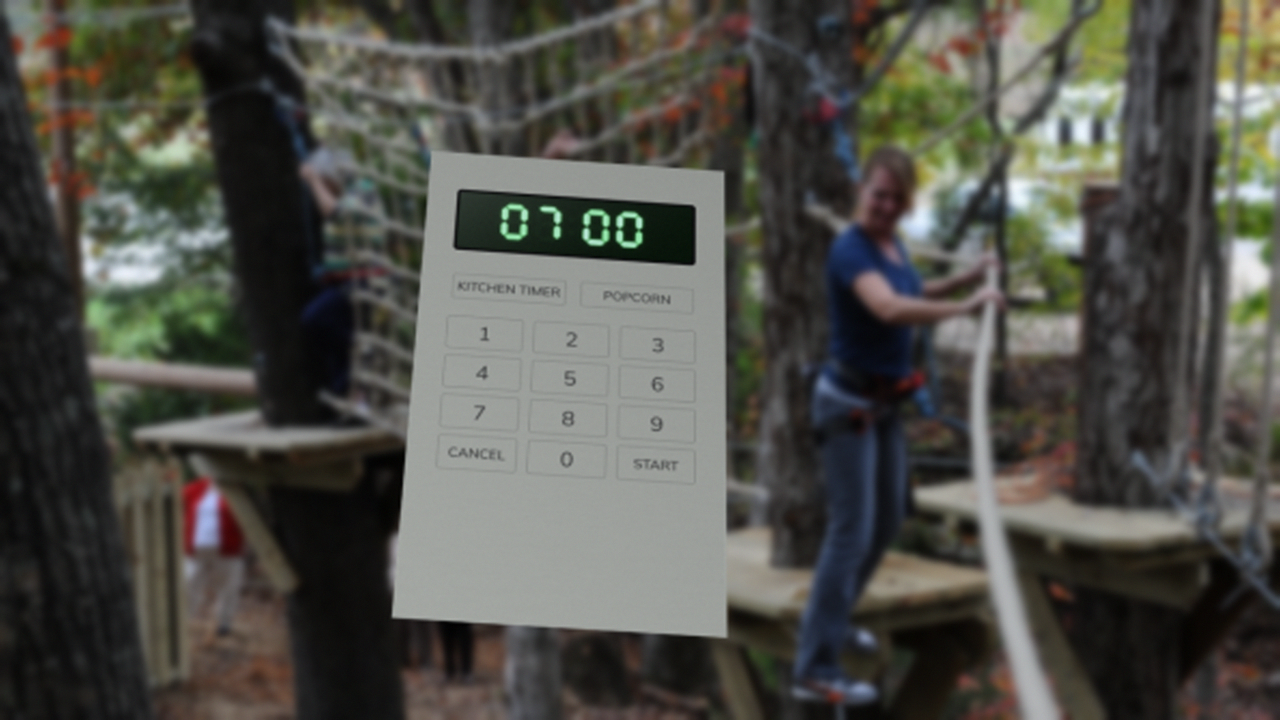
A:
7,00
